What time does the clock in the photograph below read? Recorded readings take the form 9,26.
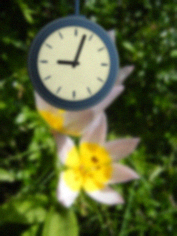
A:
9,03
